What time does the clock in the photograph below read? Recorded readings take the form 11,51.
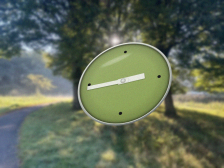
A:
2,44
